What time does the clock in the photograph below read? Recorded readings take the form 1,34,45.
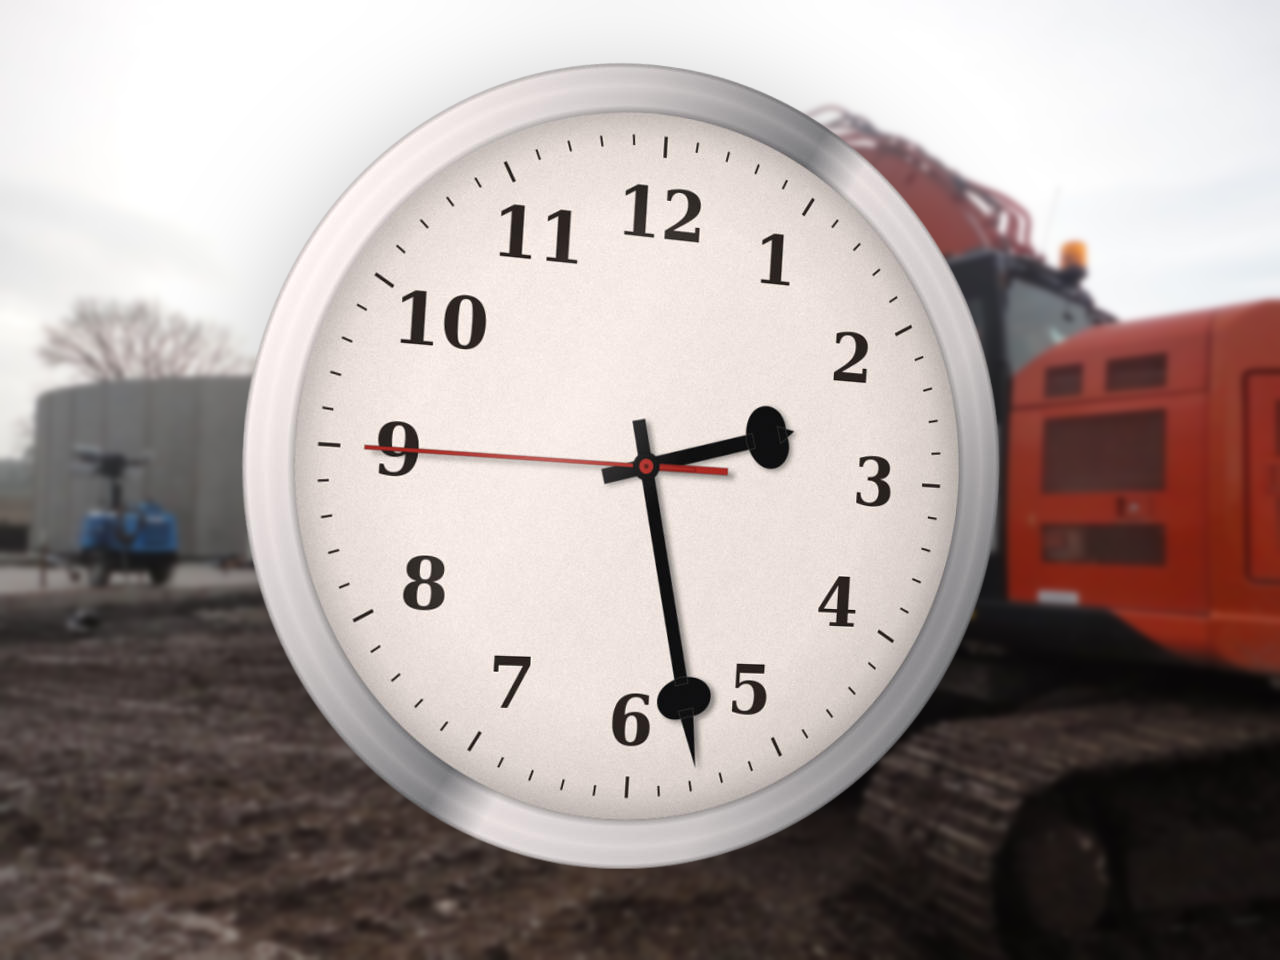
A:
2,27,45
